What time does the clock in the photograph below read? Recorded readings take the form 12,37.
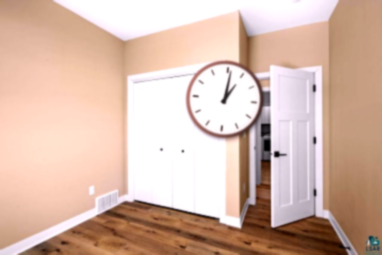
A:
1,01
